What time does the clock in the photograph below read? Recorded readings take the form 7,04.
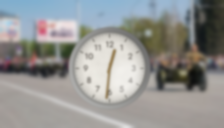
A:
12,31
